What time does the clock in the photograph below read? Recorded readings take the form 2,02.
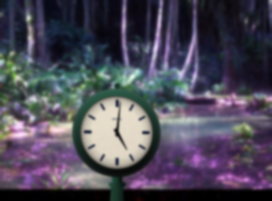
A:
5,01
